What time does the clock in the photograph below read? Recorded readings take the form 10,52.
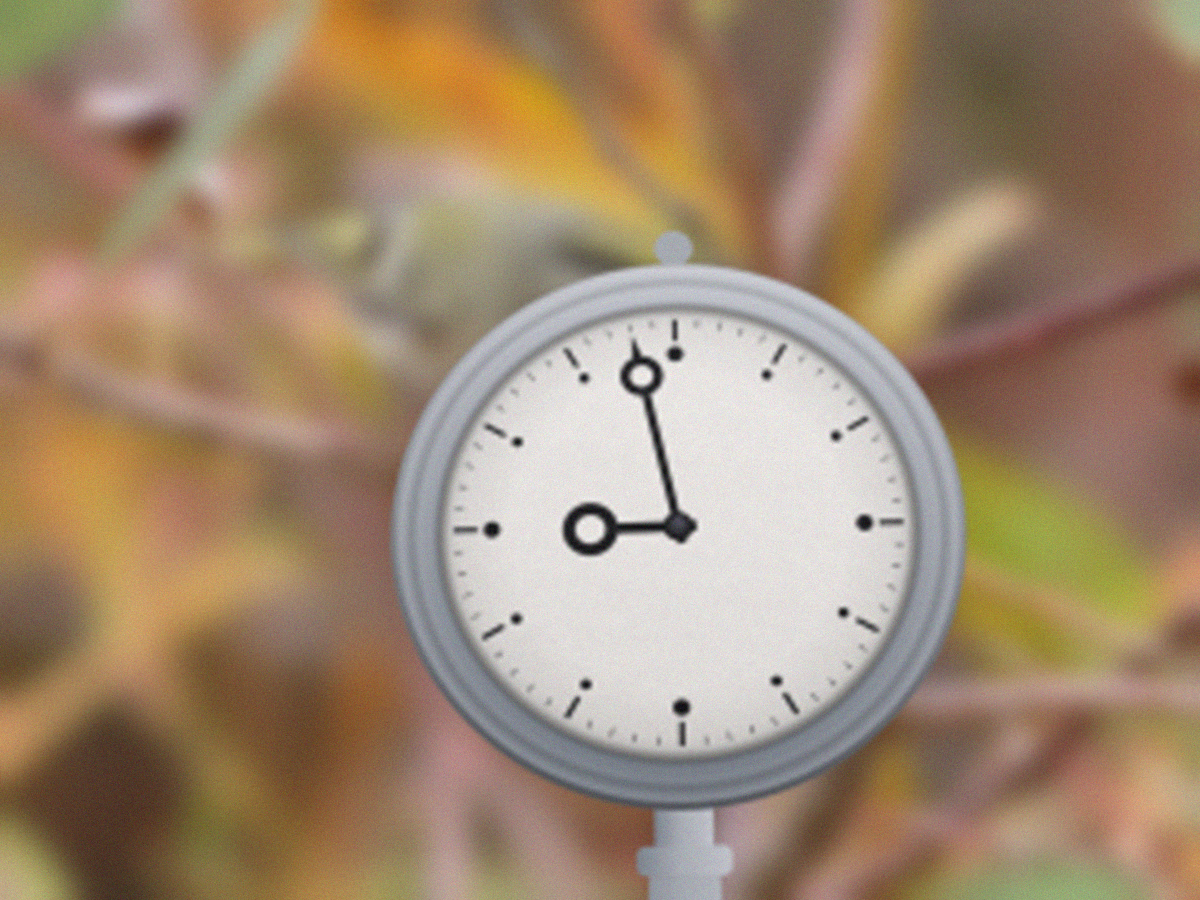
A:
8,58
